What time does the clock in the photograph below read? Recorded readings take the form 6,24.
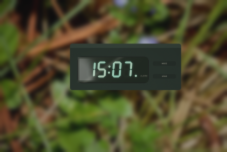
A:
15,07
